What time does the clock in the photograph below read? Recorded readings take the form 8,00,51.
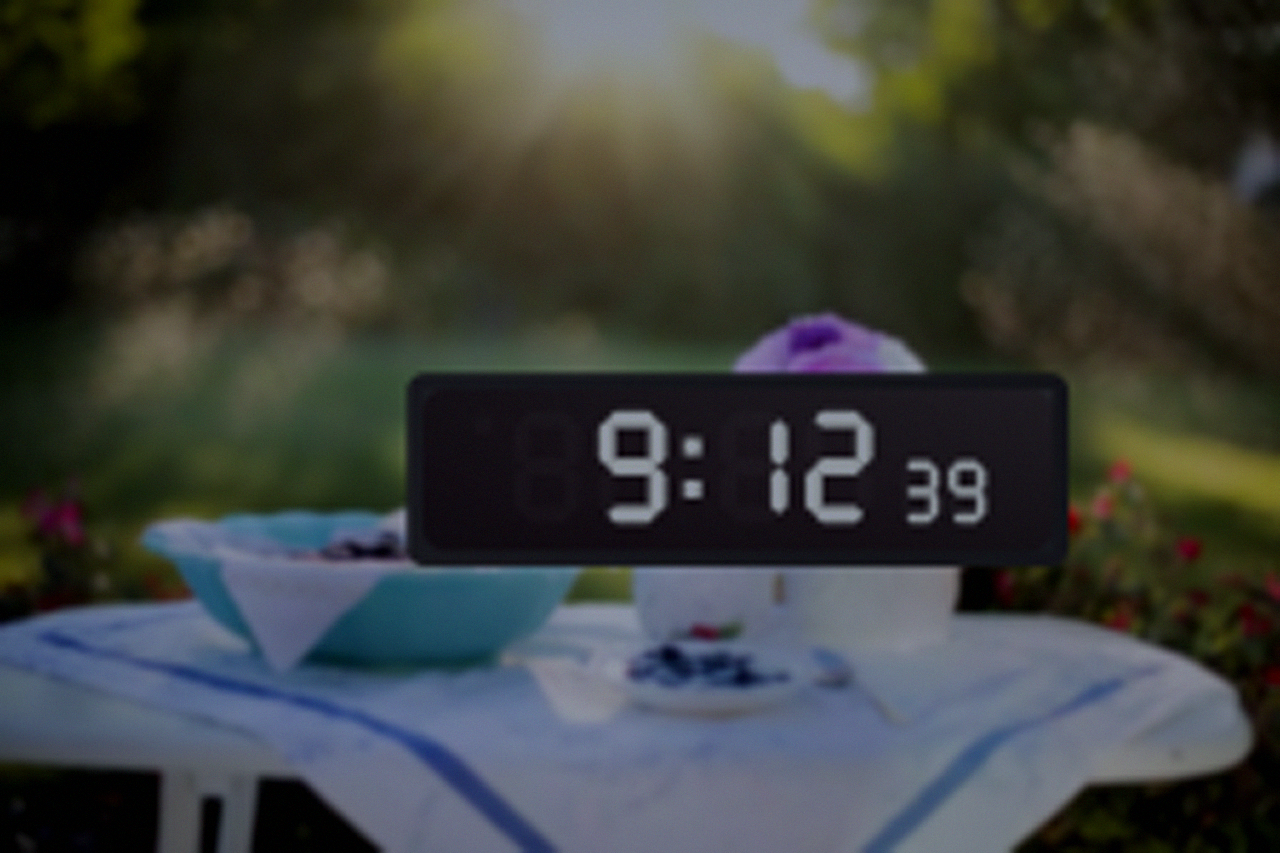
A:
9,12,39
